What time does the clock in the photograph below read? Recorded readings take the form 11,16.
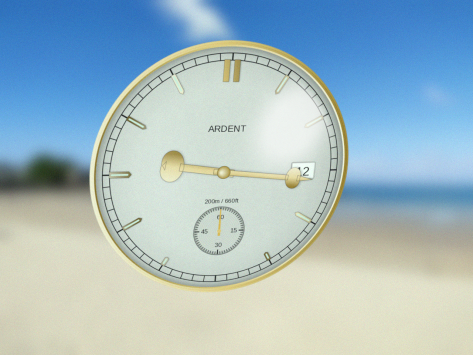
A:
9,16
